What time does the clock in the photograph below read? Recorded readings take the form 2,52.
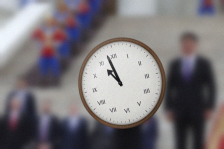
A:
10,58
